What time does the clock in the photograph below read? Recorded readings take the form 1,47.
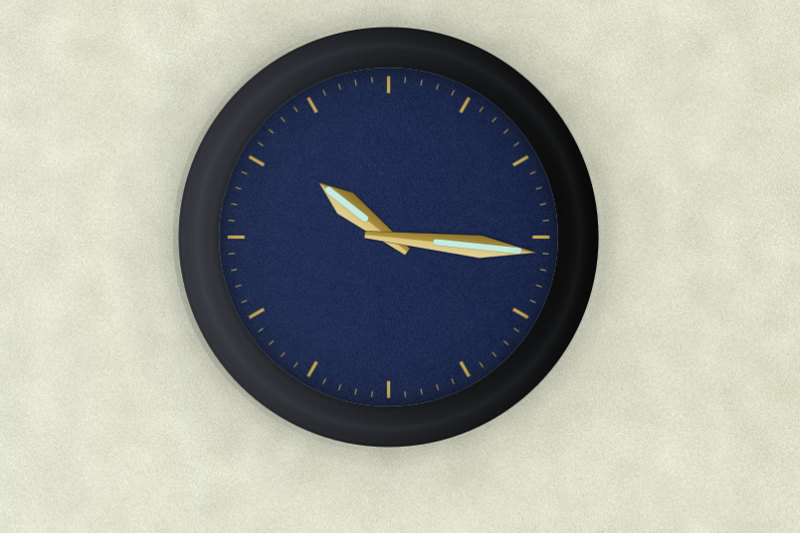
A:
10,16
